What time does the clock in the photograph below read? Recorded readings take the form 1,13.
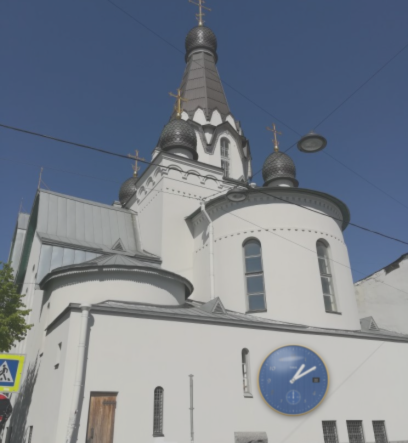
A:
1,10
